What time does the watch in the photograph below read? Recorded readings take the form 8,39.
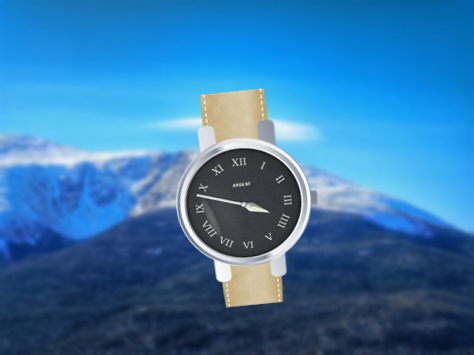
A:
3,48
